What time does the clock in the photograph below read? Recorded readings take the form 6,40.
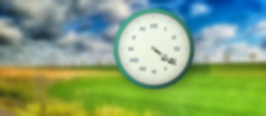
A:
4,21
